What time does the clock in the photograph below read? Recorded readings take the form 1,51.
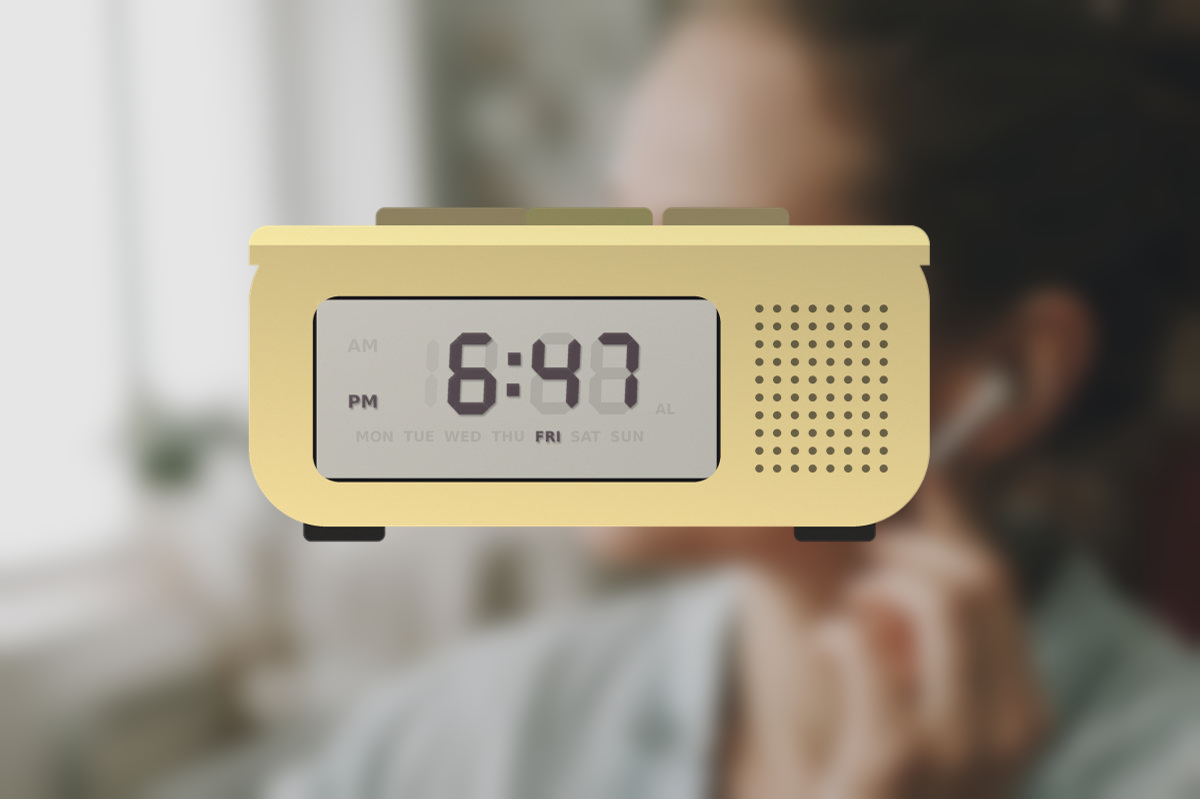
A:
6,47
